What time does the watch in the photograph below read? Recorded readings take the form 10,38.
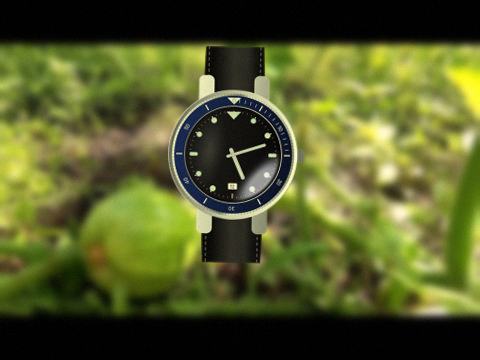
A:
5,12
